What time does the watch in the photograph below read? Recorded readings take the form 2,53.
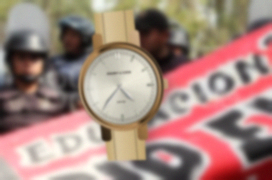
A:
4,37
